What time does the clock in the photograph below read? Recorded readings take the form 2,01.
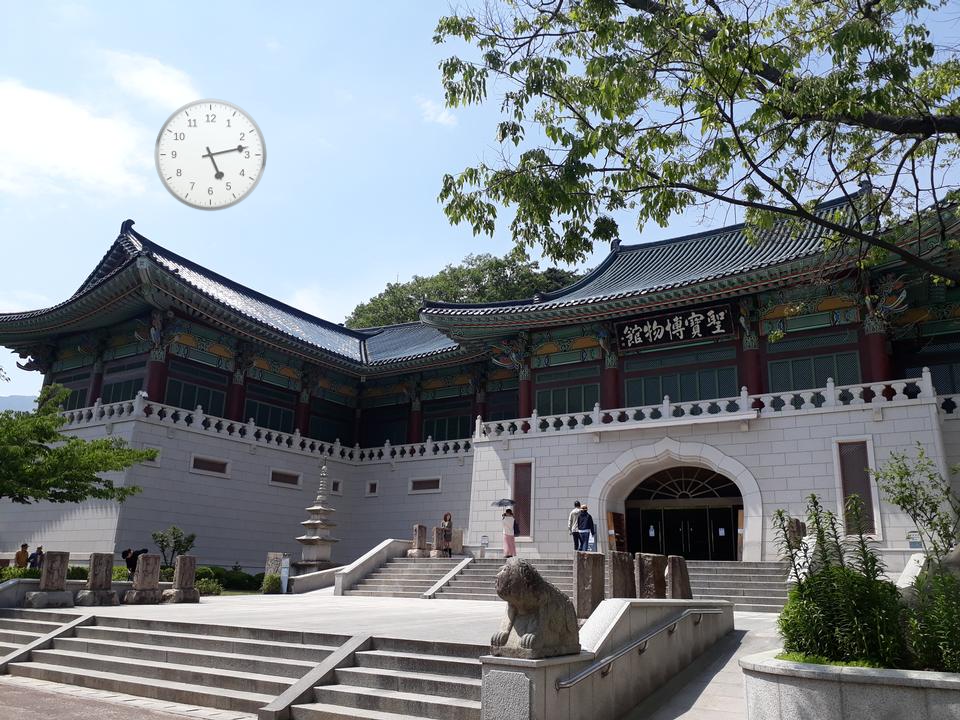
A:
5,13
